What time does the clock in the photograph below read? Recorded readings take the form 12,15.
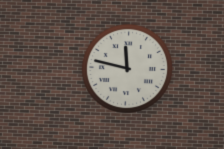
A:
11,47
